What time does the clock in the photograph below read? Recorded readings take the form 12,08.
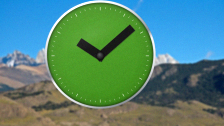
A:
10,08
